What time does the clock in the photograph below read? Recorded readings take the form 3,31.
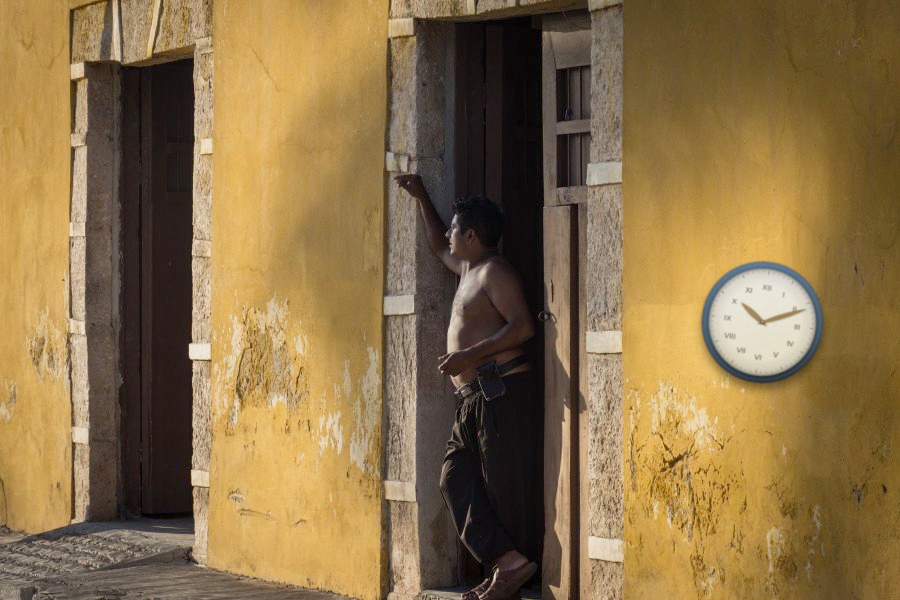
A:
10,11
